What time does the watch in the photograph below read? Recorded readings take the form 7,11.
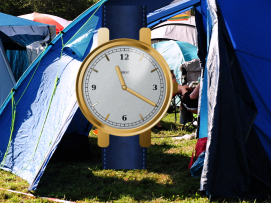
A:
11,20
